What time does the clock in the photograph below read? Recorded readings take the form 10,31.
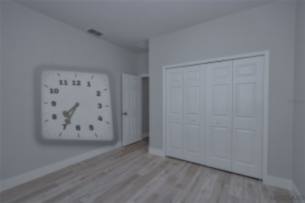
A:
7,35
